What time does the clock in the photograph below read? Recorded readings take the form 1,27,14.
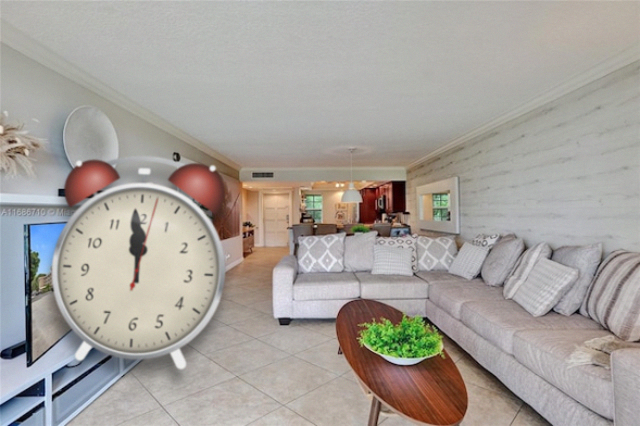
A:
11,59,02
